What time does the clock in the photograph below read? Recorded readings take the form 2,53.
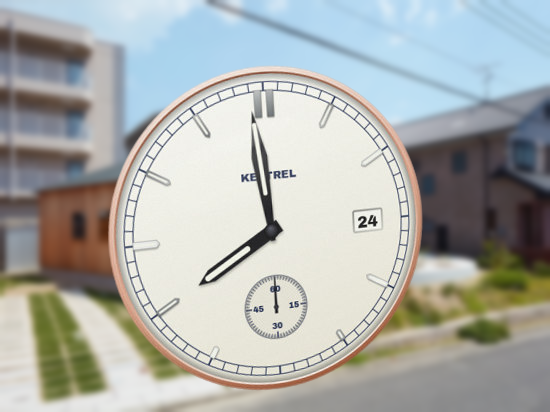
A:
7,59
